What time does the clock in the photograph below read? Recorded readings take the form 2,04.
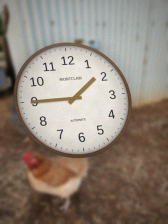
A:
1,45
